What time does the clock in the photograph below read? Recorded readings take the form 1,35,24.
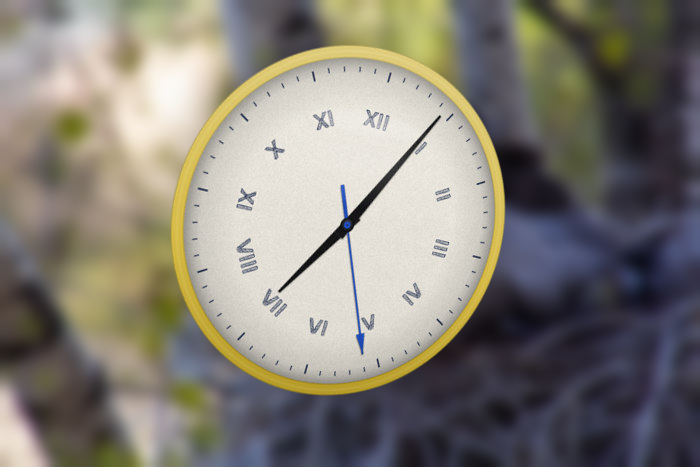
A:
7,04,26
